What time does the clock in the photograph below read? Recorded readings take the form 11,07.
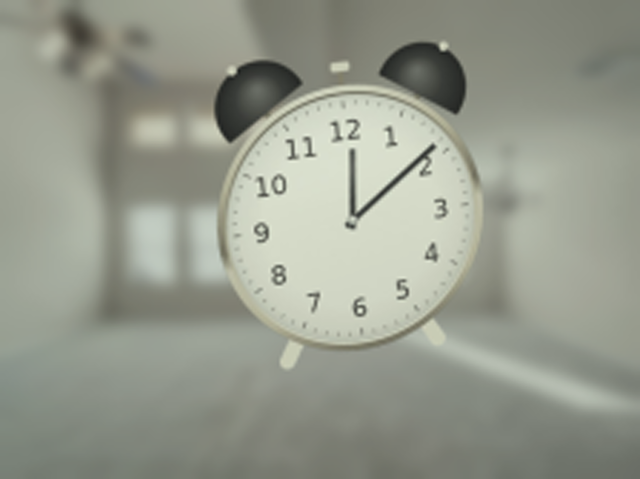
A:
12,09
